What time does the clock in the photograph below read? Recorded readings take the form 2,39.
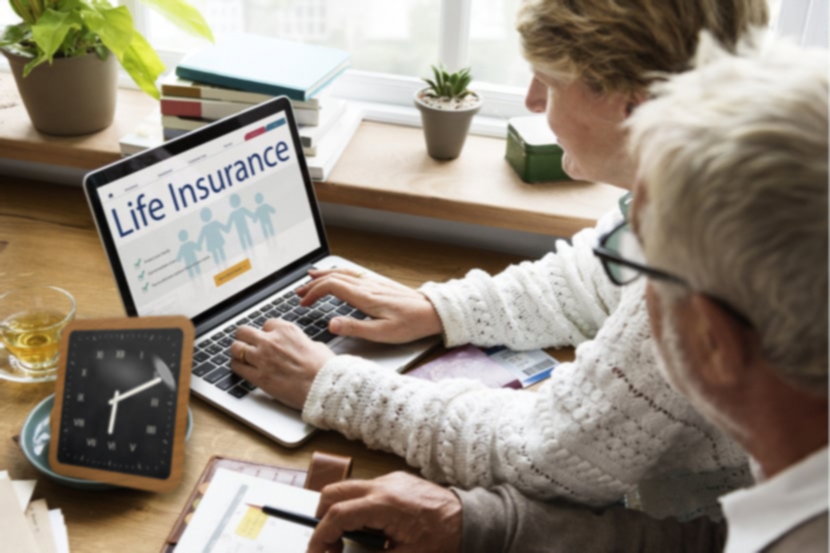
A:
6,11
